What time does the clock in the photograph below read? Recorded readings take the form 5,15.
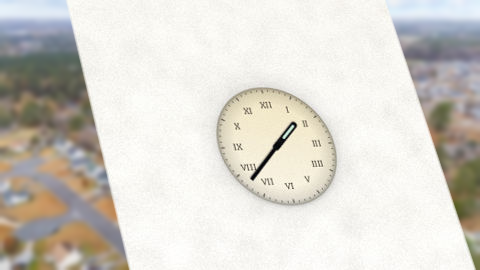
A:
1,38
